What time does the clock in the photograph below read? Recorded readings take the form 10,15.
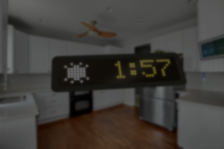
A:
1,57
